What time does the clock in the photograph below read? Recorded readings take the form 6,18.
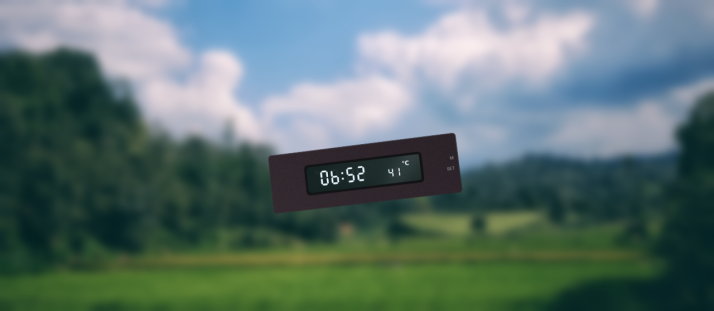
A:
6,52
